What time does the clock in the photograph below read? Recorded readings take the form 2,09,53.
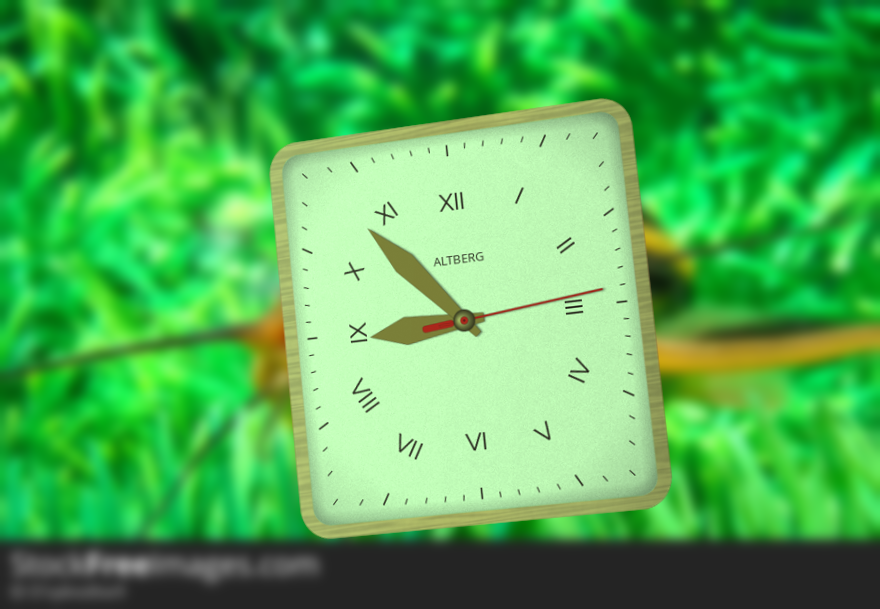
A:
8,53,14
